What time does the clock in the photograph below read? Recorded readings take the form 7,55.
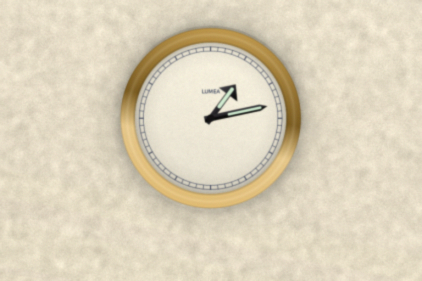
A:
1,13
